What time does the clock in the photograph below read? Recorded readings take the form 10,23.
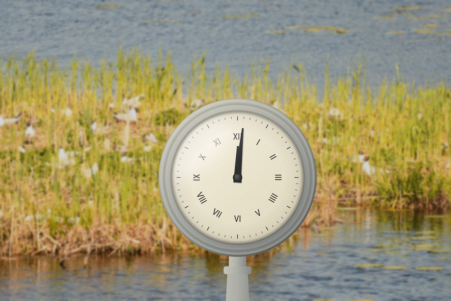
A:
12,01
